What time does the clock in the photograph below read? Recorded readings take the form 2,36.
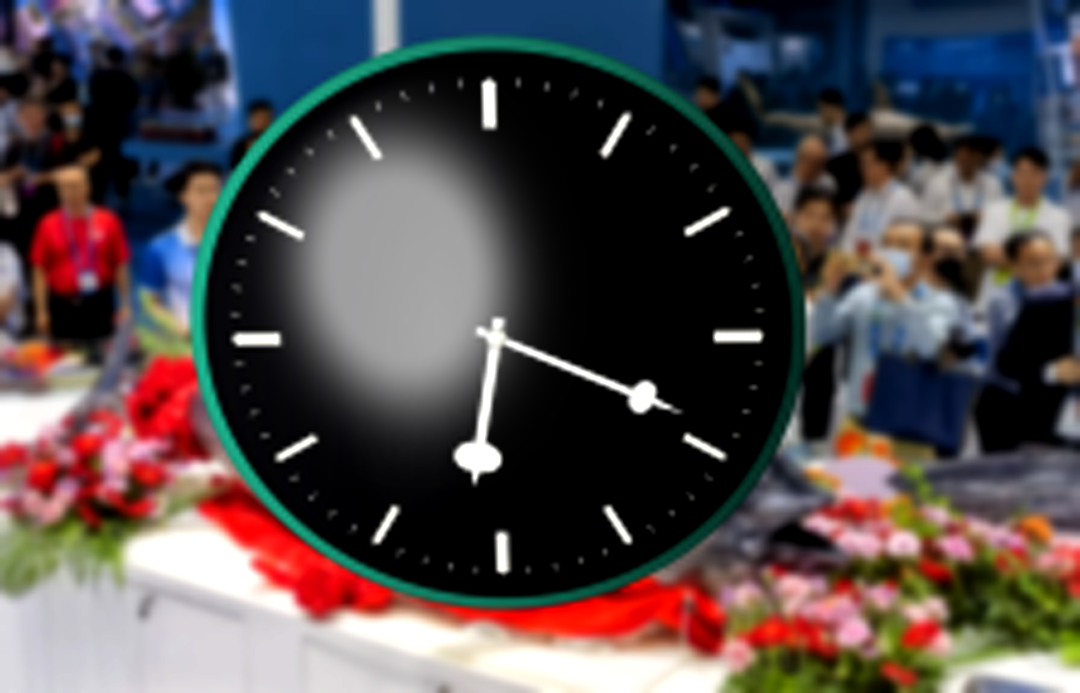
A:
6,19
